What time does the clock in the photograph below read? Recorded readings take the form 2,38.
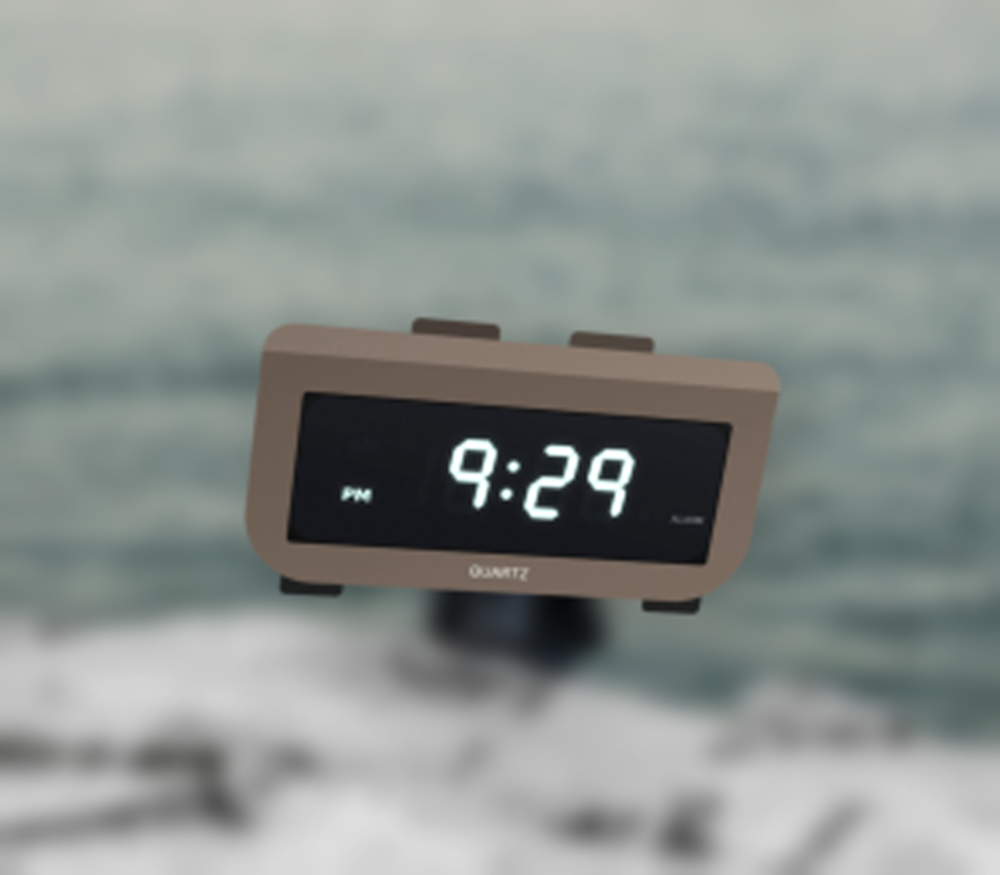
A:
9,29
